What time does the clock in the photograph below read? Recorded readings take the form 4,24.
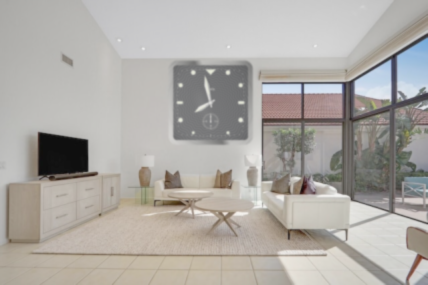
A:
7,58
